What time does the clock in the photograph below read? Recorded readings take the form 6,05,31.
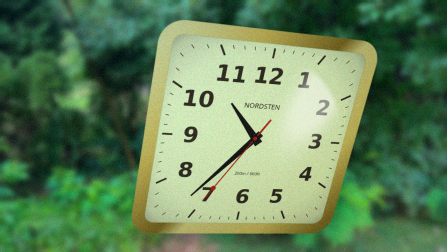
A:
10,36,35
